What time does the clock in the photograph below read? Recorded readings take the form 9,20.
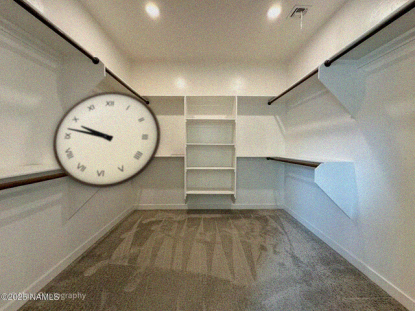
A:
9,47
